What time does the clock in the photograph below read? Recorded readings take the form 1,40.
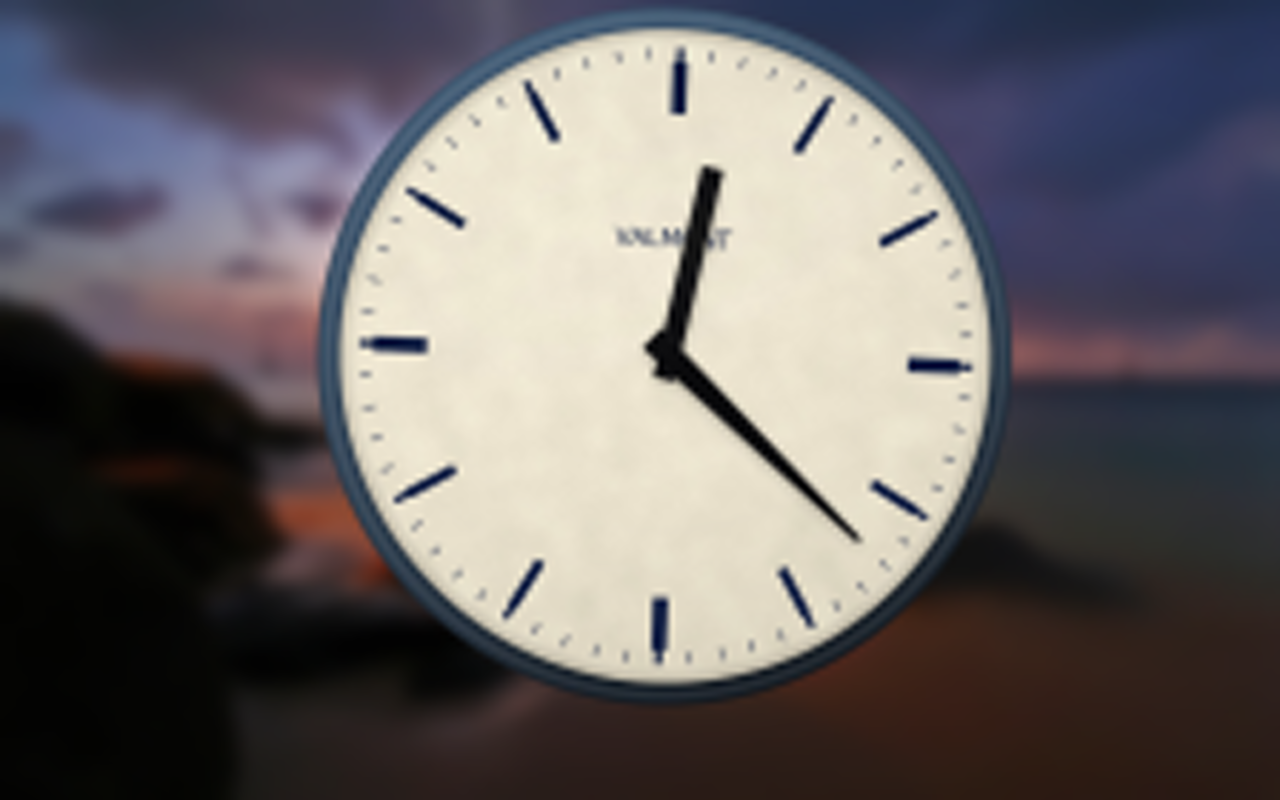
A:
12,22
